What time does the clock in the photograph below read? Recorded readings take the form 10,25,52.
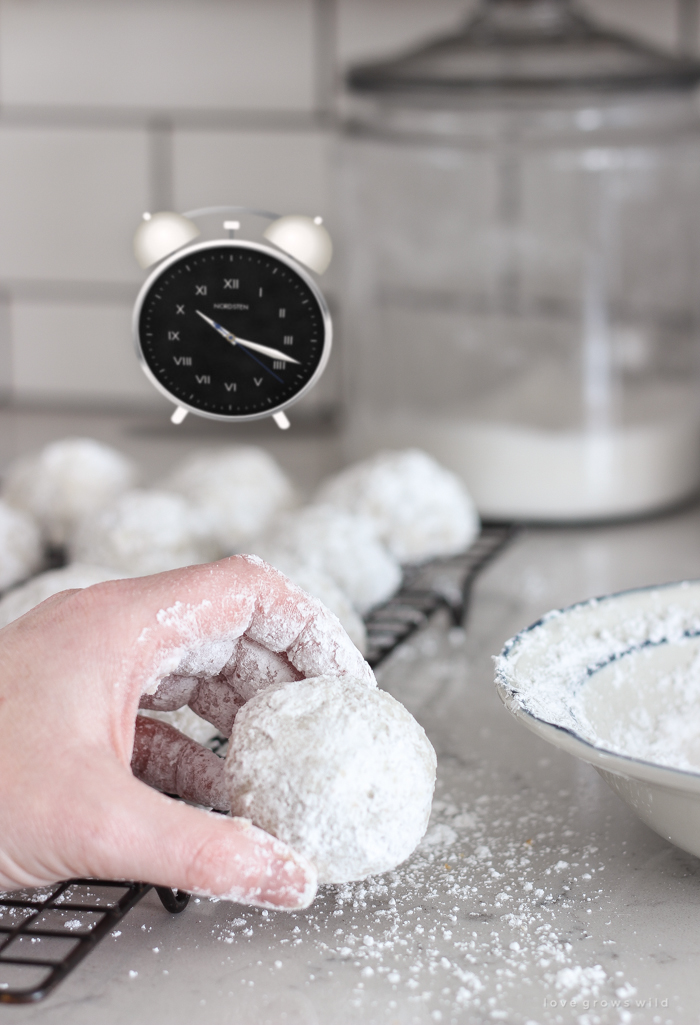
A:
10,18,22
